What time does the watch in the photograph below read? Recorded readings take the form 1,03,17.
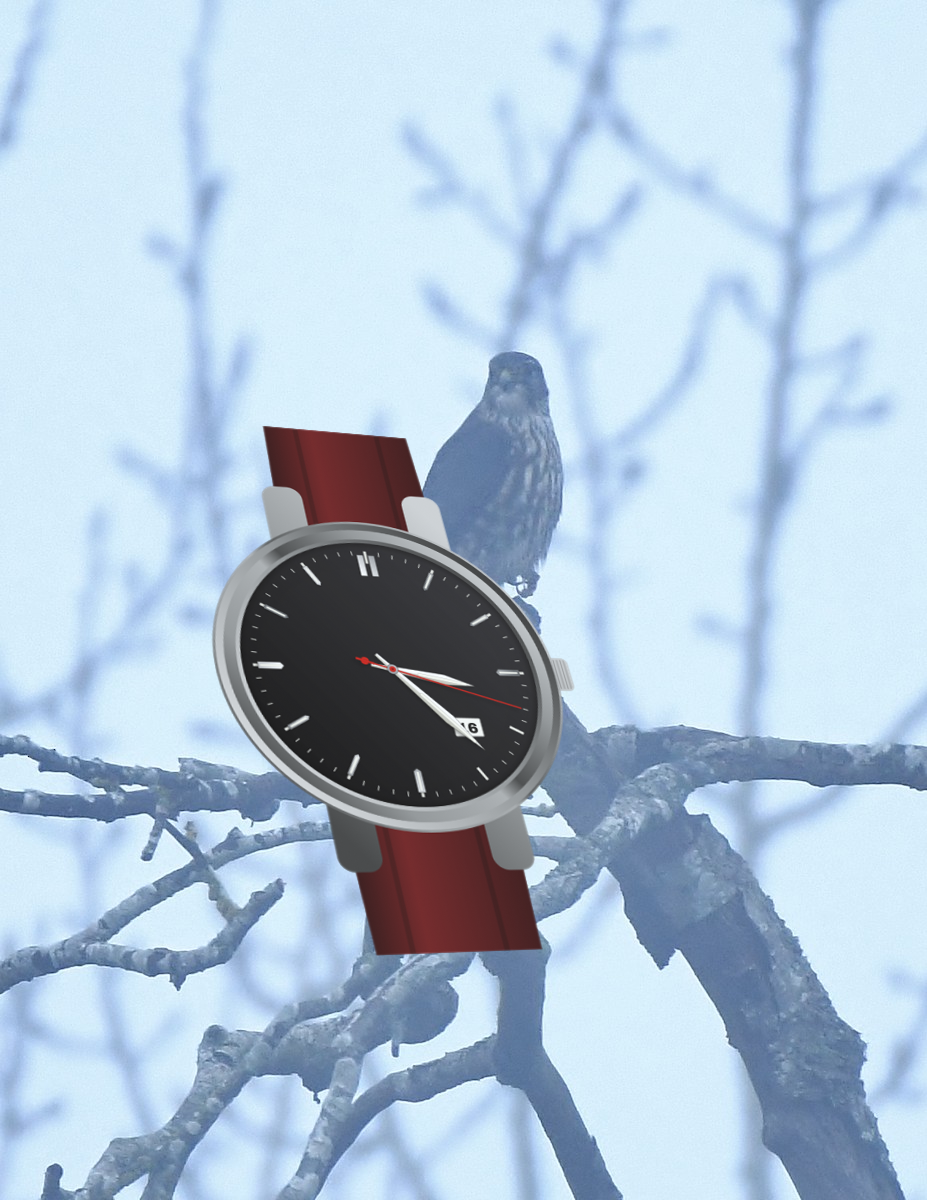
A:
3,23,18
